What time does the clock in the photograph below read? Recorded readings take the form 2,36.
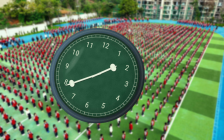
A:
1,39
